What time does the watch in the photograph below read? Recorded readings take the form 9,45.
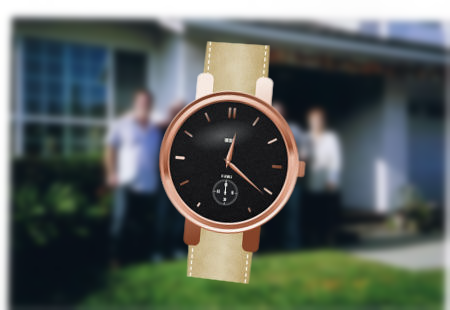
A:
12,21
